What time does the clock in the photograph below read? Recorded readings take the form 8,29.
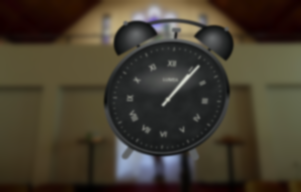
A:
1,06
